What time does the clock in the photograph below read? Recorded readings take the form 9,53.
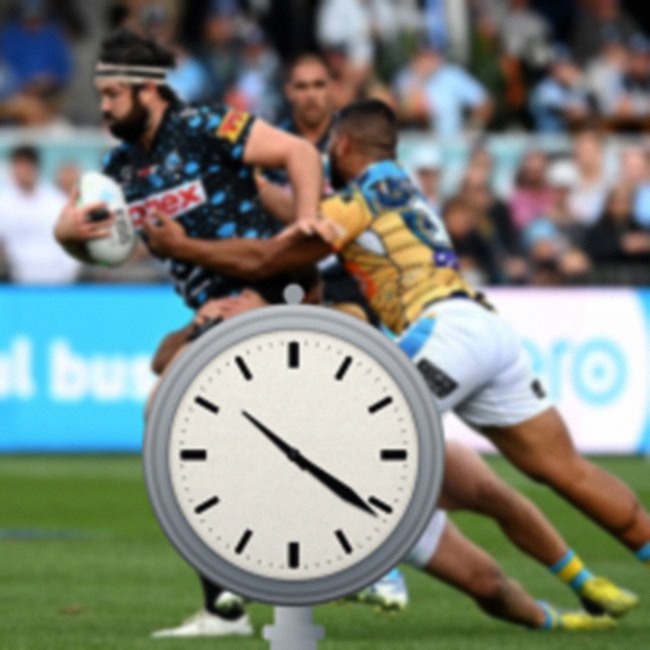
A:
10,21
